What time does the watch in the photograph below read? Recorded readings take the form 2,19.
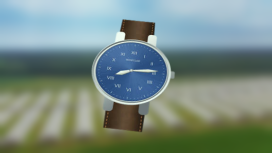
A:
8,14
